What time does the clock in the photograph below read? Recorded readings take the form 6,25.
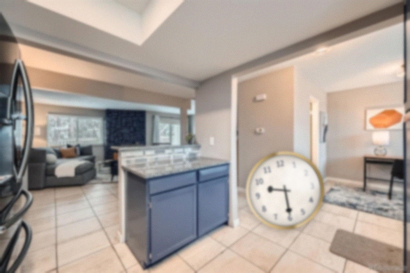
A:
9,30
